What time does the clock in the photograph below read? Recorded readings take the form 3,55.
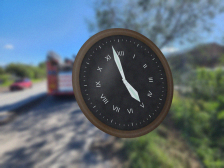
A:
4,58
